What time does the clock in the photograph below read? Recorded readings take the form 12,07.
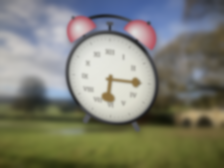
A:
6,15
